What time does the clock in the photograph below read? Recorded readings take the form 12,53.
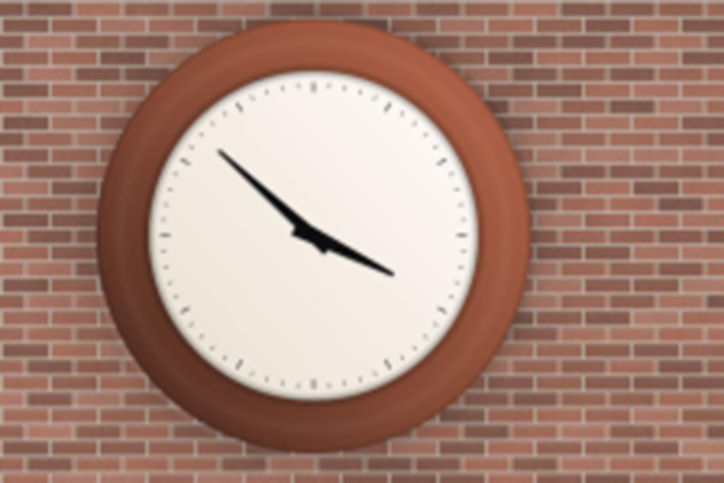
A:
3,52
